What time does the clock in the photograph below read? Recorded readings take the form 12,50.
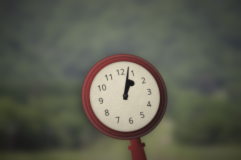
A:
1,03
